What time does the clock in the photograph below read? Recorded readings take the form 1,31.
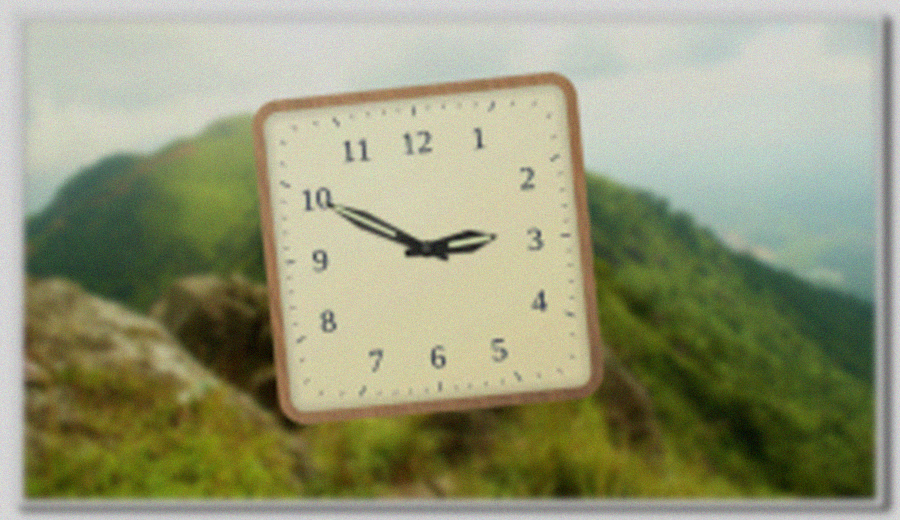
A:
2,50
